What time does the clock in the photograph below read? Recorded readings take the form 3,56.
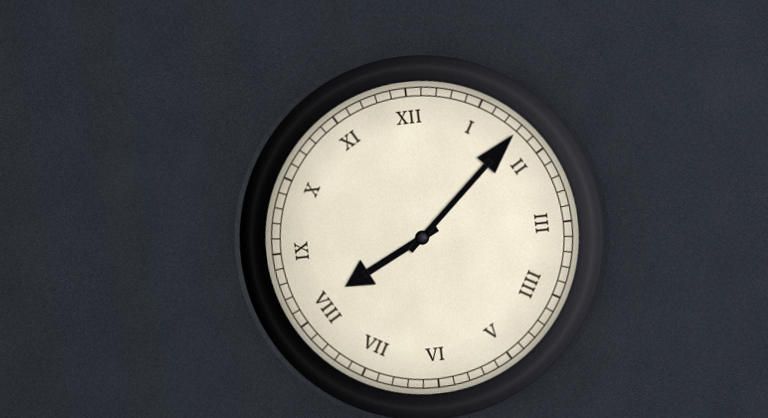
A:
8,08
